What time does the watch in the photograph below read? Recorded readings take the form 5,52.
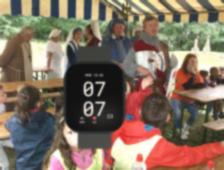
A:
7,07
